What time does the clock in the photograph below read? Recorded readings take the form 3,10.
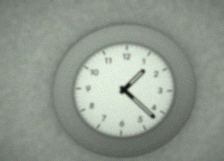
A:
1,22
